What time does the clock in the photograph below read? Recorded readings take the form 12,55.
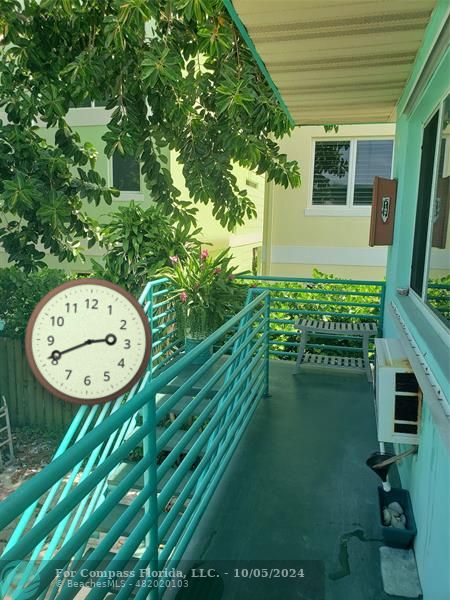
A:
2,41
